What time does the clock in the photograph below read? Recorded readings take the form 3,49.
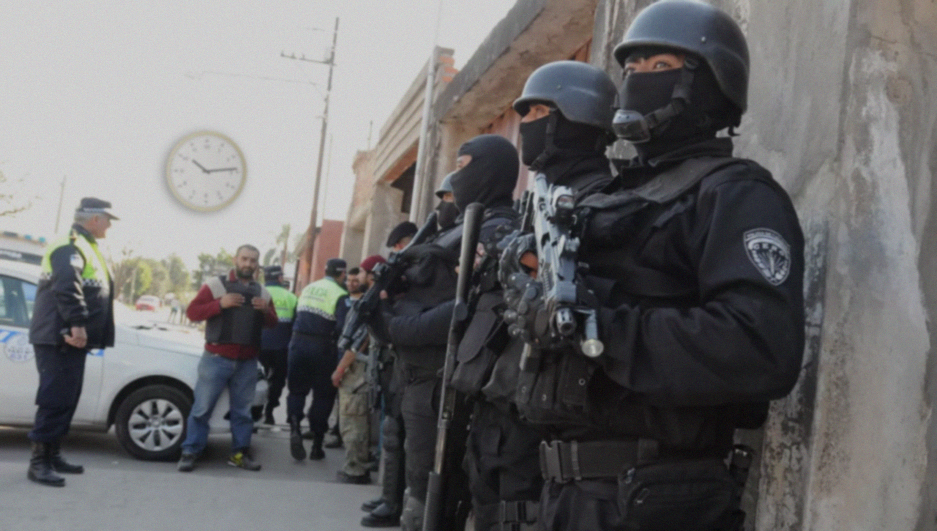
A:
10,14
